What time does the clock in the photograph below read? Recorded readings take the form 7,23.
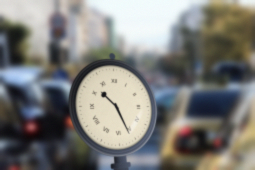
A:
10,26
